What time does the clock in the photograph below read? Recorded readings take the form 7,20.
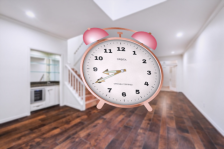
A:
8,40
